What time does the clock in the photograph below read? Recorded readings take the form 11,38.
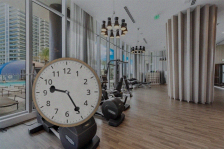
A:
9,25
